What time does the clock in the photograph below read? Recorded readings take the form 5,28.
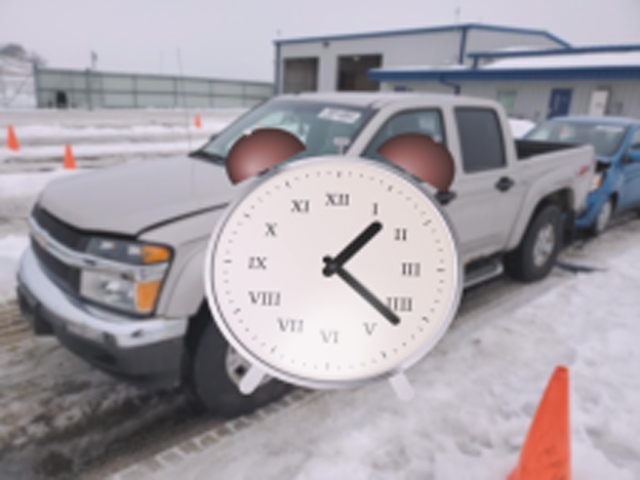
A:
1,22
